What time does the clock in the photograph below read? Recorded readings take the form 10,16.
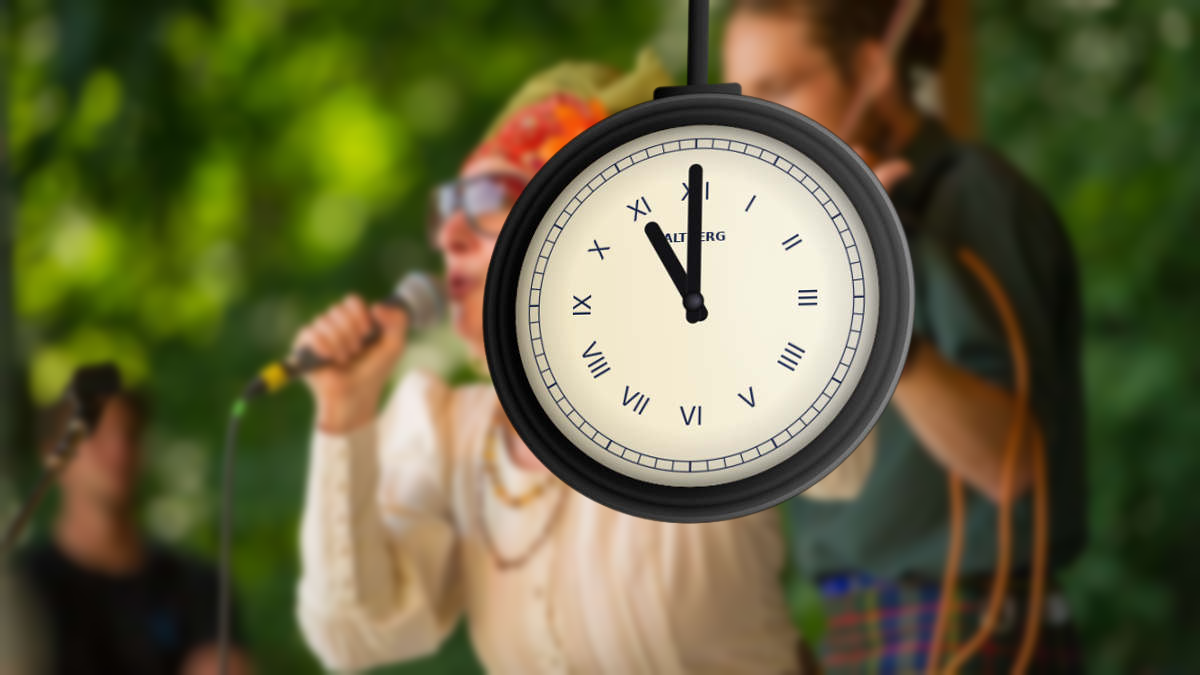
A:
11,00
